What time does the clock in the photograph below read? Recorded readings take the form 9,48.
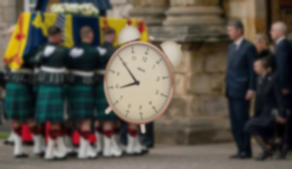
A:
7,50
